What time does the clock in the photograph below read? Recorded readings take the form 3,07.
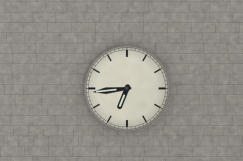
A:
6,44
